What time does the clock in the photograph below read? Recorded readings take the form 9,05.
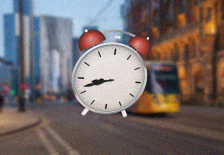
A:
8,42
